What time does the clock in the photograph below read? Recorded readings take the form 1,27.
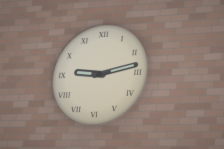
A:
9,13
